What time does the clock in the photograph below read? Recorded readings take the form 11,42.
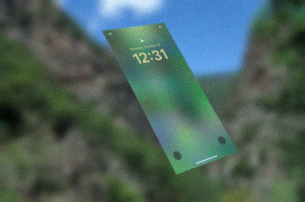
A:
12,31
